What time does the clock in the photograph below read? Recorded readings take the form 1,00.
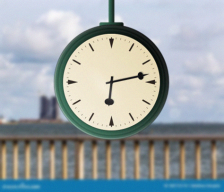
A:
6,13
